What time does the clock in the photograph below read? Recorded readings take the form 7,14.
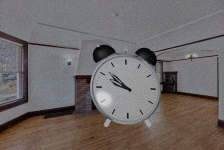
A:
9,52
